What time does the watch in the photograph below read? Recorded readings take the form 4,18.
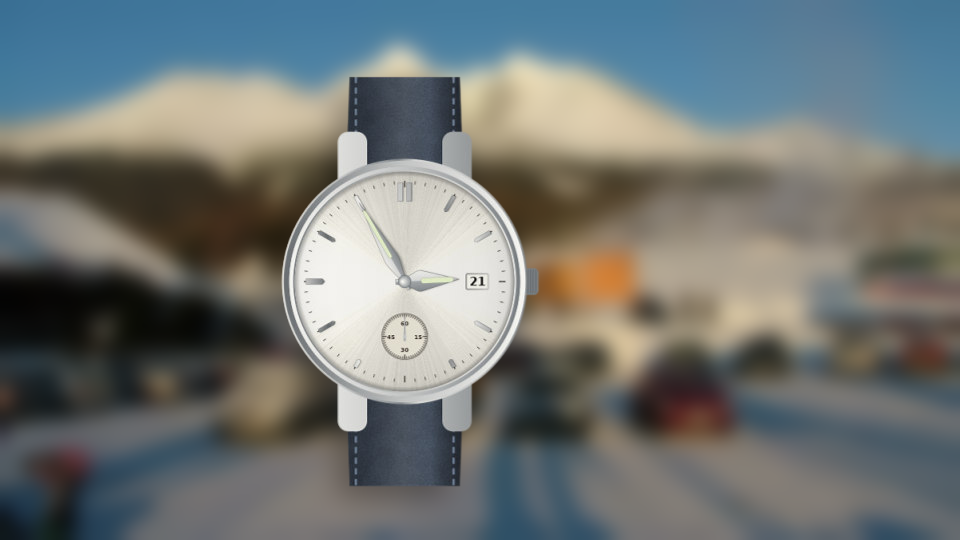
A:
2,55
